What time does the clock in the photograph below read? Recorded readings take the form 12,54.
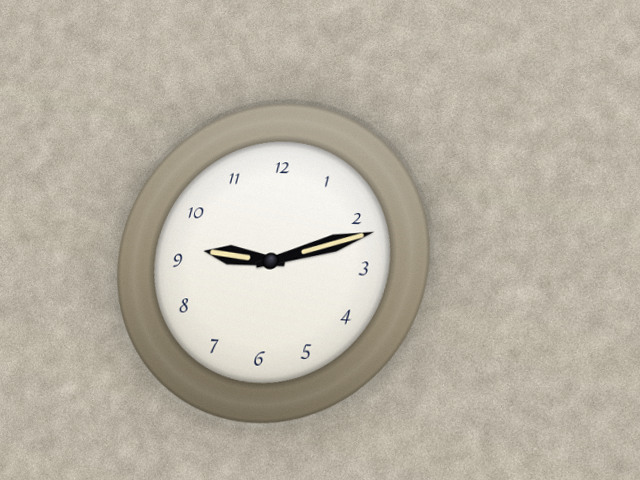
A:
9,12
